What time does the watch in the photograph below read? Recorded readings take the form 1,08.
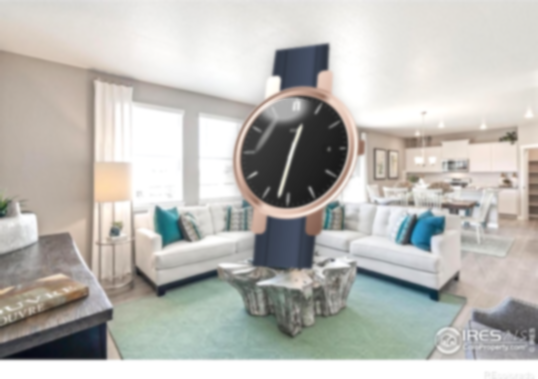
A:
12,32
